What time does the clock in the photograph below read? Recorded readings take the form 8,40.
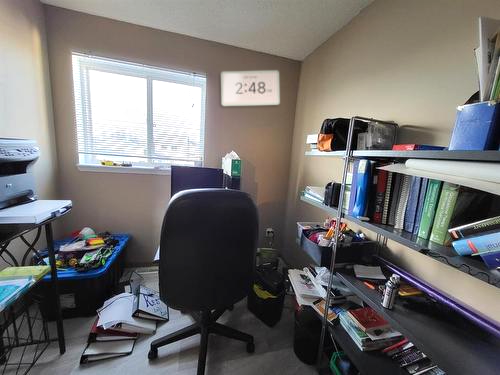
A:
2,48
